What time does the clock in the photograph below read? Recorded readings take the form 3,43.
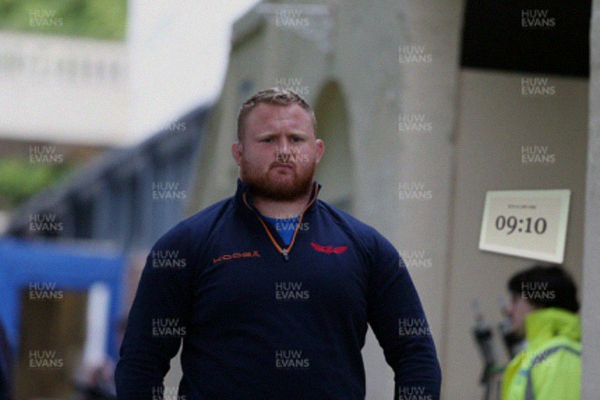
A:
9,10
